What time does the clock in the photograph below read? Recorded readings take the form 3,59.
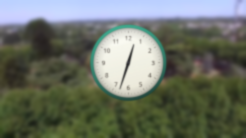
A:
12,33
